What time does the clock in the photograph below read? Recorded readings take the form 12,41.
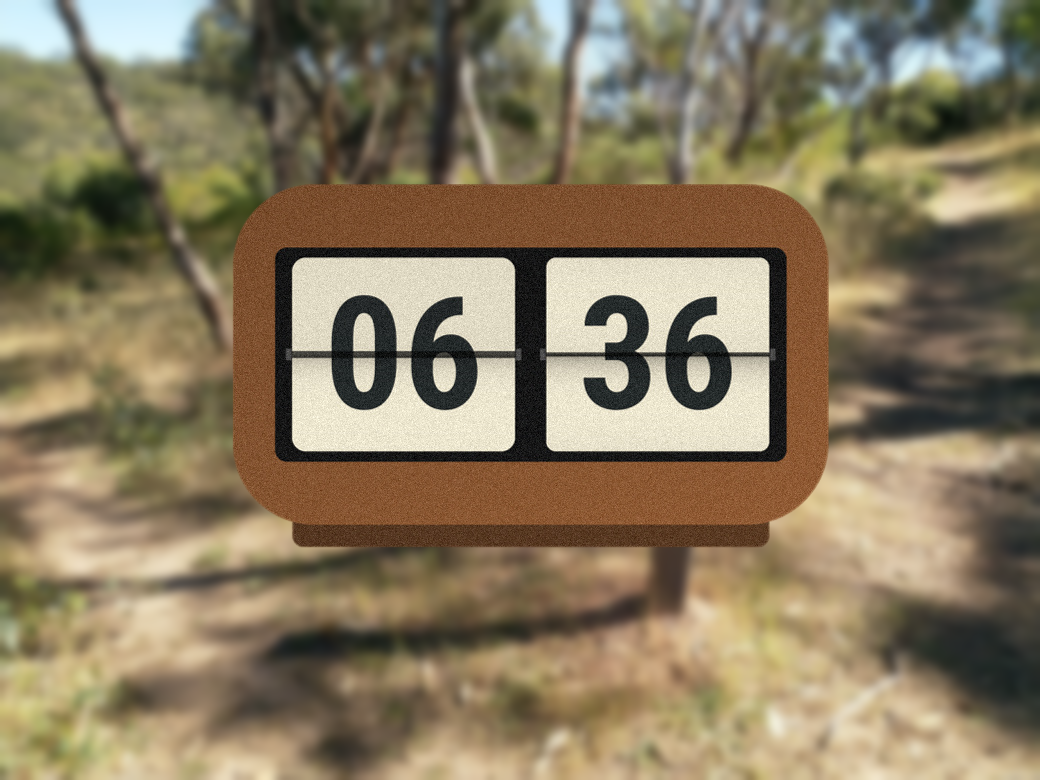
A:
6,36
